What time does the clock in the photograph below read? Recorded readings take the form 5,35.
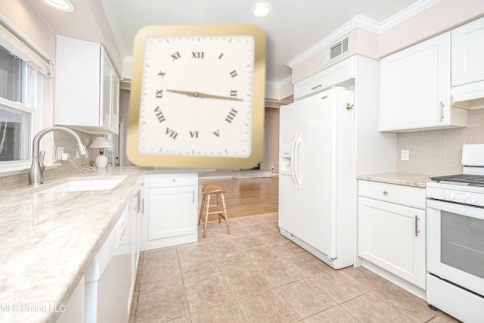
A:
9,16
